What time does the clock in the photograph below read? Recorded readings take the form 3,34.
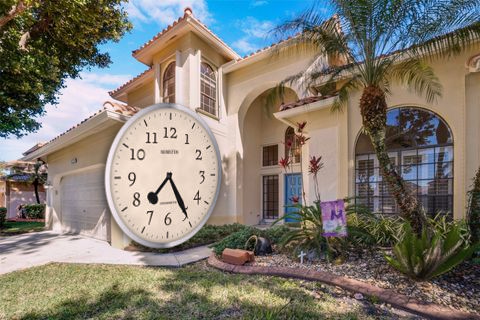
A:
7,25
